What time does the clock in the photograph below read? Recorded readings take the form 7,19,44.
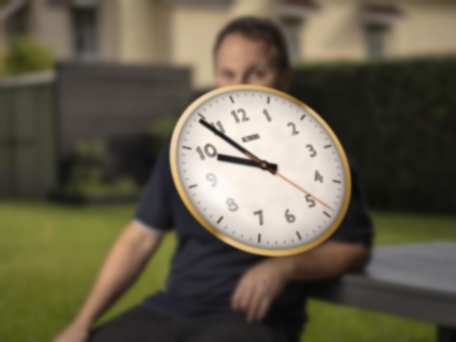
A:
9,54,24
